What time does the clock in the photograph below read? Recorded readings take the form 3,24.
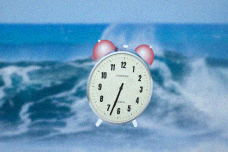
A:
6,33
